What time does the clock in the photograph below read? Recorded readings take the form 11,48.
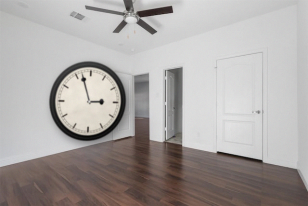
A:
2,57
